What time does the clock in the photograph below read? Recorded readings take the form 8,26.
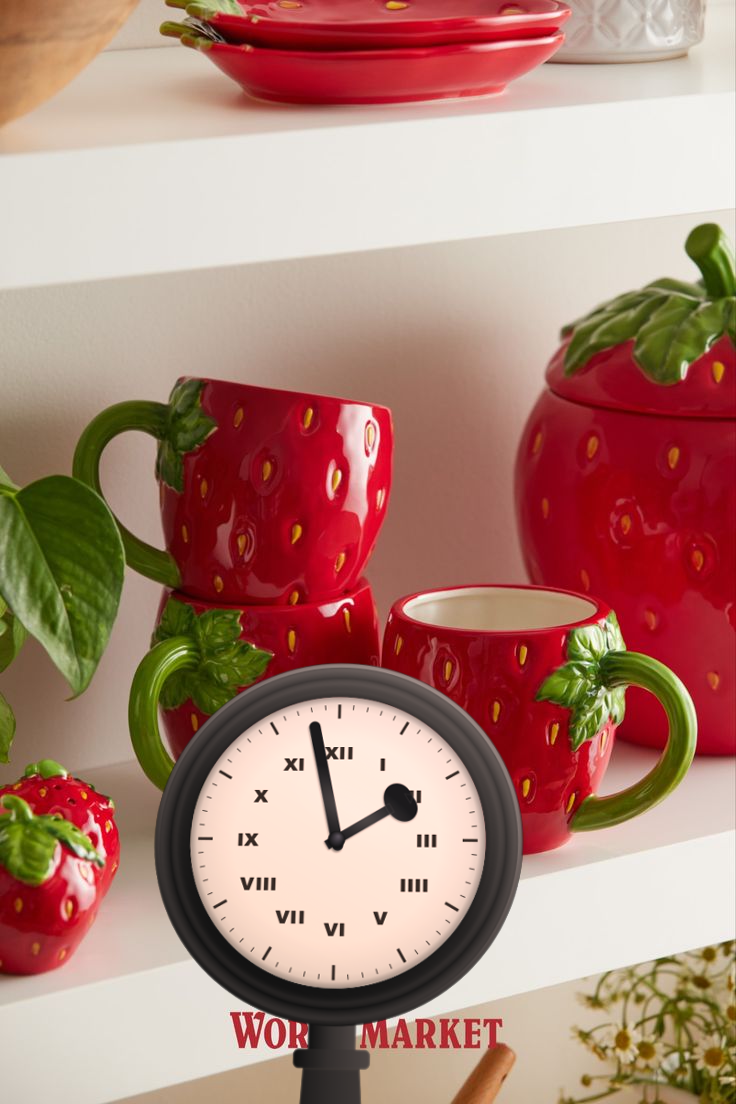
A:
1,58
